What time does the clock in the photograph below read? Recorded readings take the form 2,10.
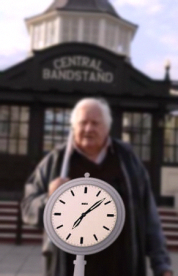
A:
7,08
